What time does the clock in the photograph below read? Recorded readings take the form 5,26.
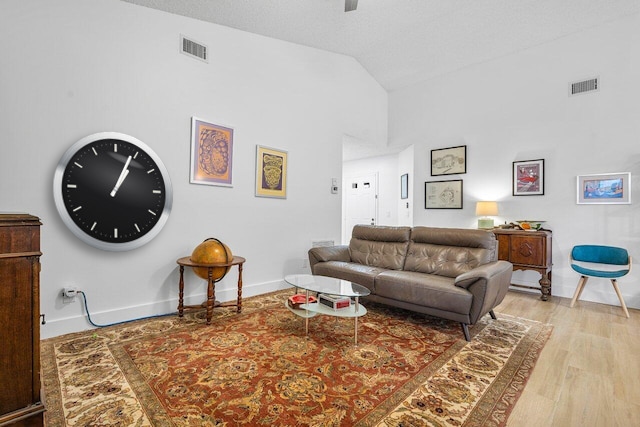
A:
1,04
